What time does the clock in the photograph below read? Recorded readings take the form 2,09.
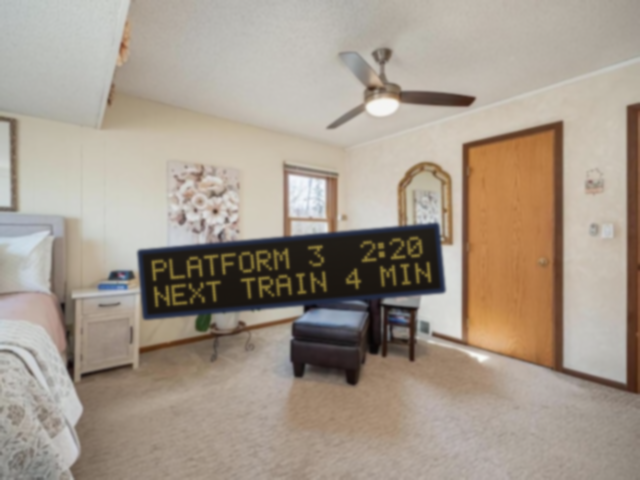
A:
2,20
